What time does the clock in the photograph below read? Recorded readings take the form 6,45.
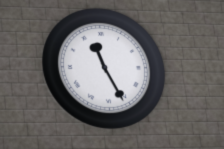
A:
11,26
